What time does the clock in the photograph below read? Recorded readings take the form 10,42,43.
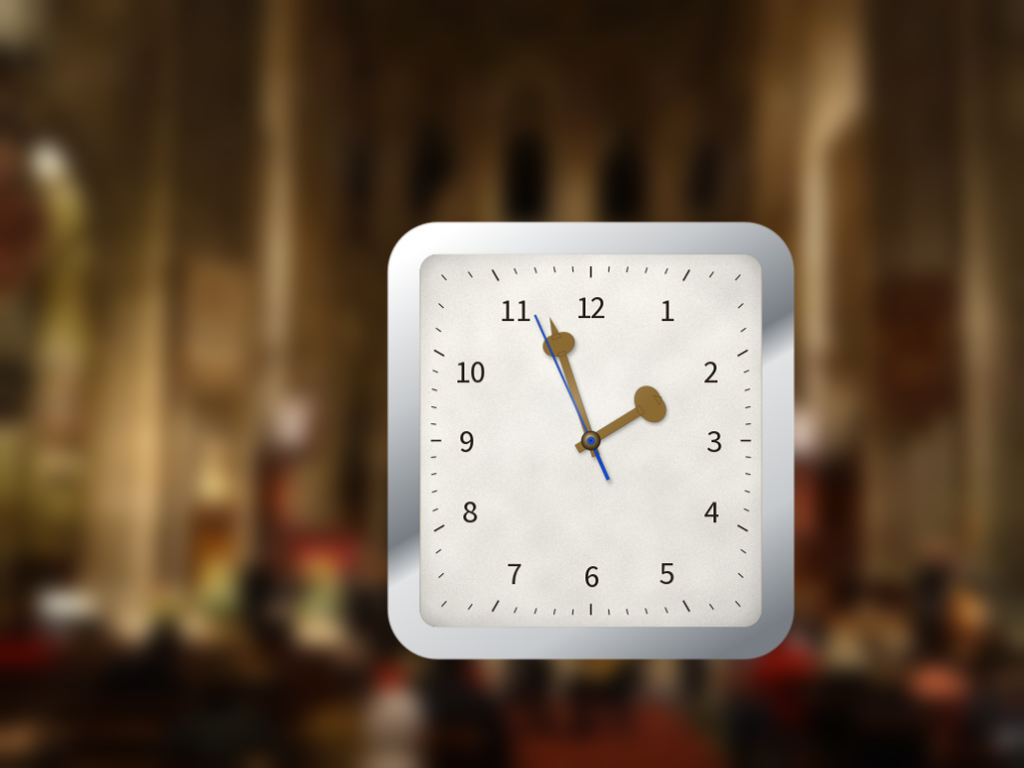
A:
1,56,56
